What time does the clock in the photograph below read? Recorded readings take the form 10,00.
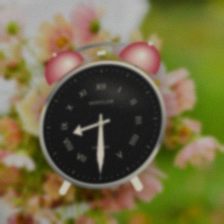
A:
8,30
